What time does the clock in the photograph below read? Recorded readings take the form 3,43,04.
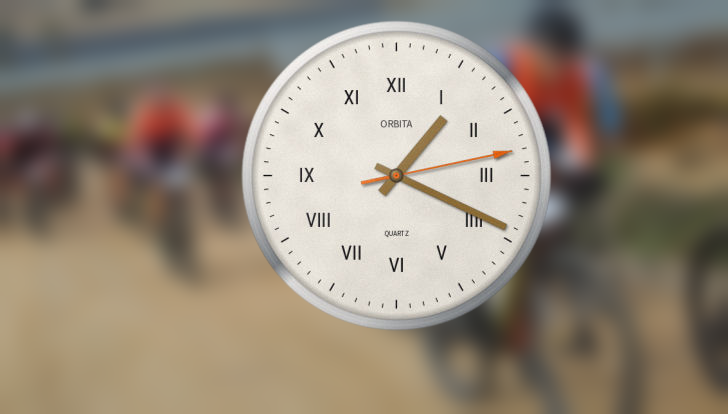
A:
1,19,13
